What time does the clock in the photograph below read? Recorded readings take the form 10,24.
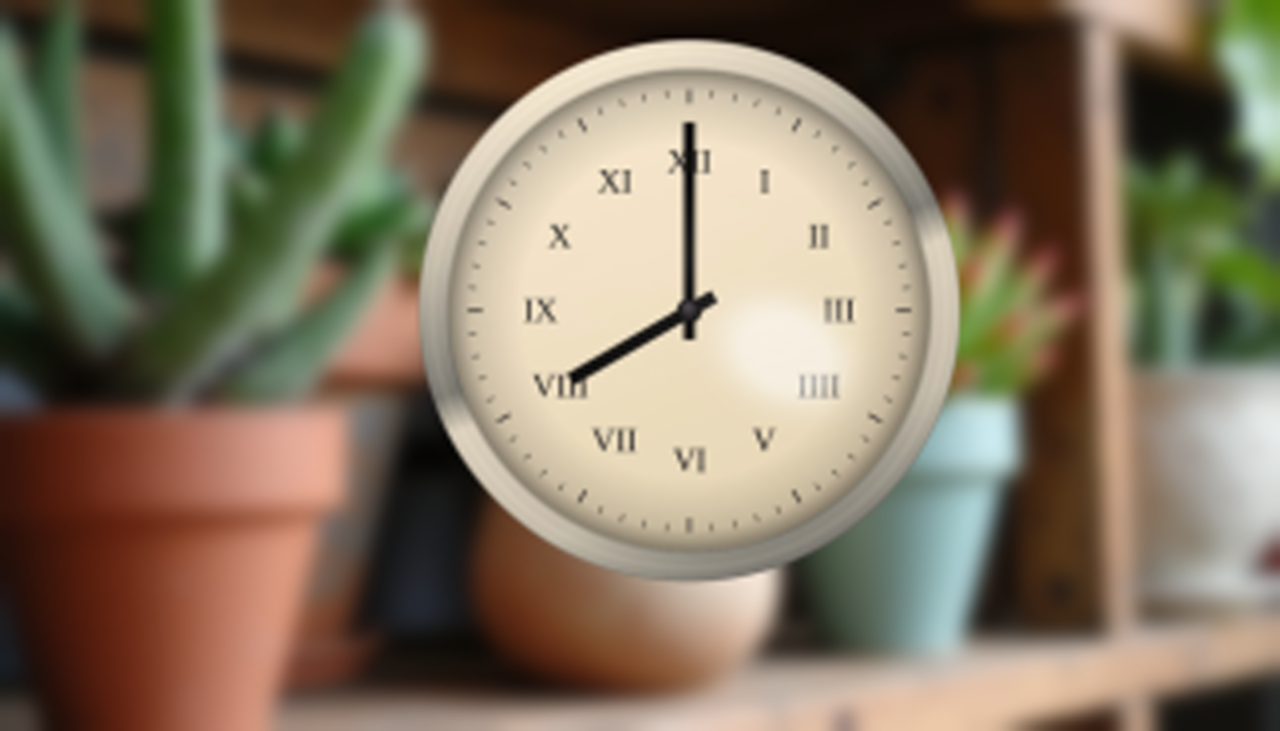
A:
8,00
